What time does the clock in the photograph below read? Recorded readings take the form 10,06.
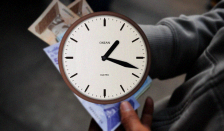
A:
1,18
